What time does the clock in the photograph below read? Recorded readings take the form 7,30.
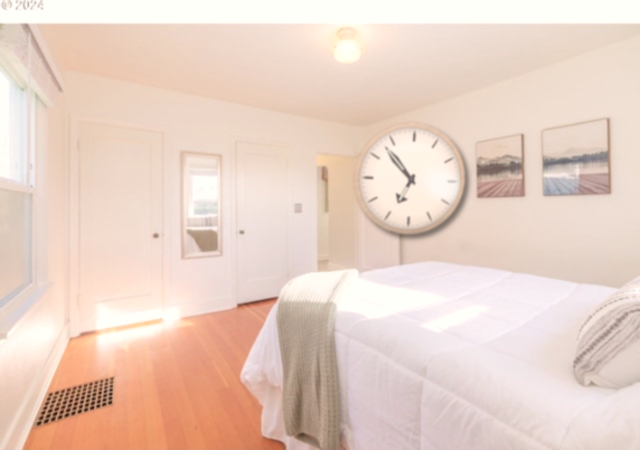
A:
6,53
